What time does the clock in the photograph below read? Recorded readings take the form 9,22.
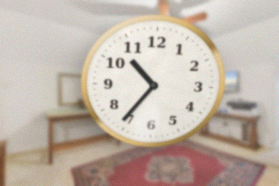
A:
10,36
